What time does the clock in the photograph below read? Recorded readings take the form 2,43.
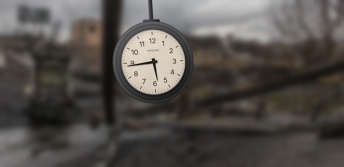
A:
5,44
